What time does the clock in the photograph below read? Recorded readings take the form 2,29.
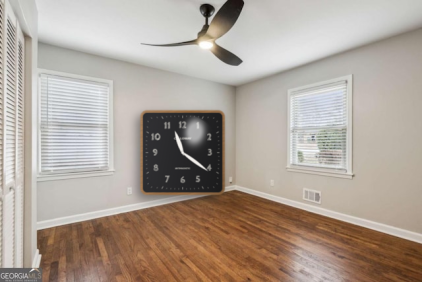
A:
11,21
